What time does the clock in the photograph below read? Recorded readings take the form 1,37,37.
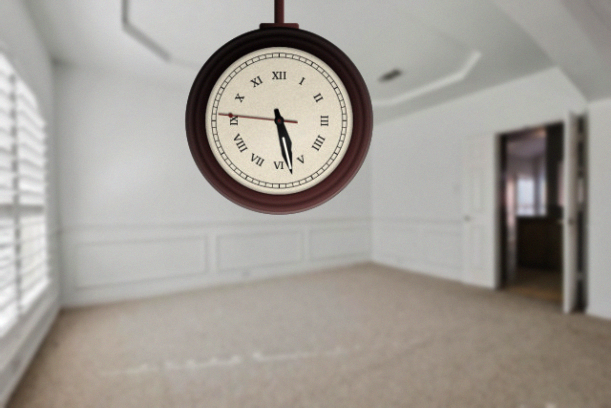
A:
5,27,46
